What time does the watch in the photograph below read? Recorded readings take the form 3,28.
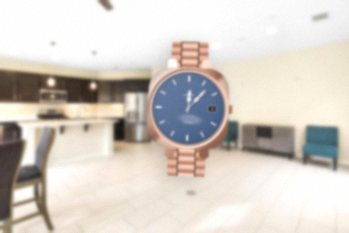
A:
12,07
